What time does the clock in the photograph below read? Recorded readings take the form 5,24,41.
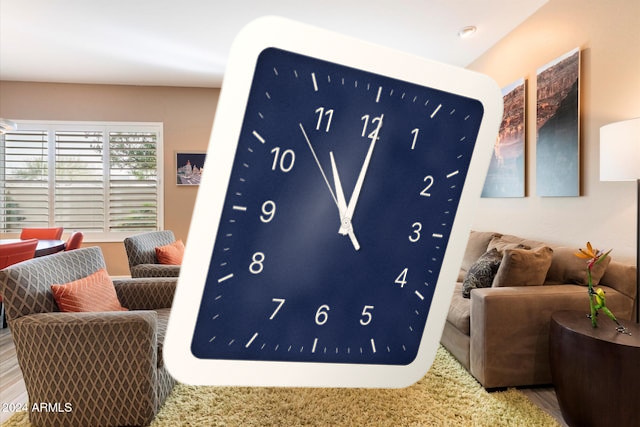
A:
11,00,53
